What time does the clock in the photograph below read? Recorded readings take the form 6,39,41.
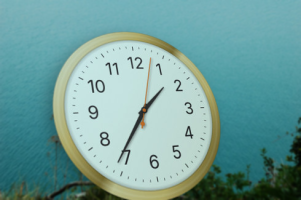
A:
1,36,03
